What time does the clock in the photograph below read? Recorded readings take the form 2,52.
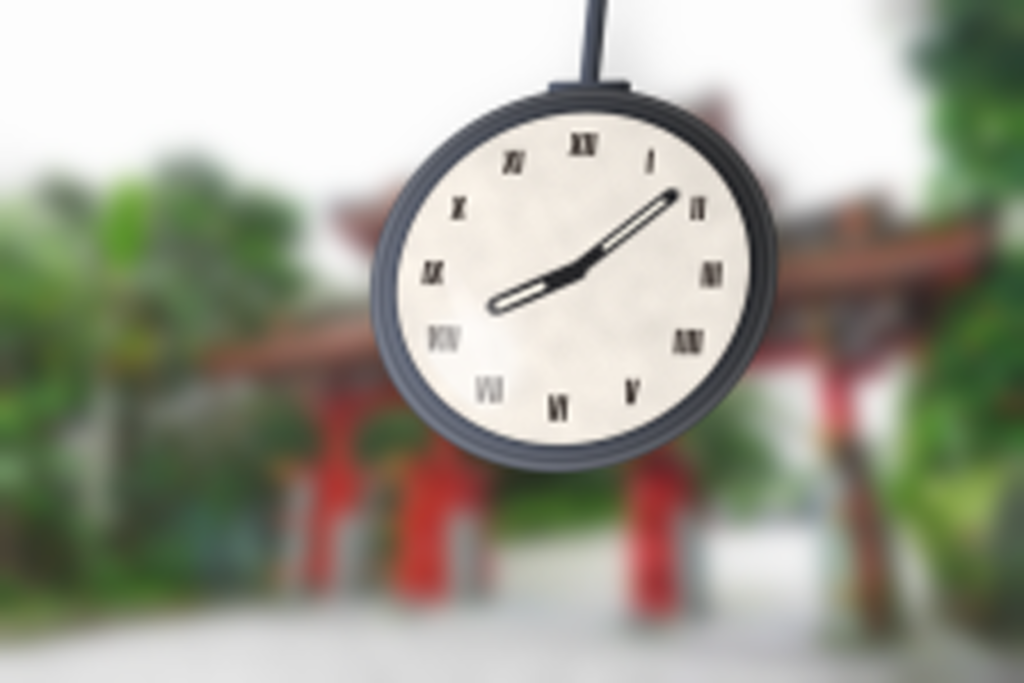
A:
8,08
